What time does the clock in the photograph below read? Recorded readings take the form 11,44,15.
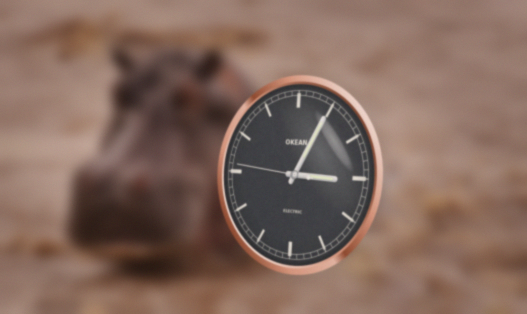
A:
3,04,46
